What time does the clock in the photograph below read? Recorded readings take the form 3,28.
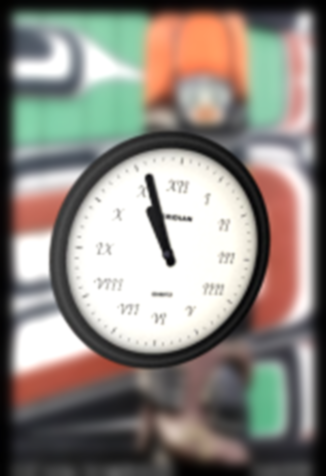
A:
10,56
